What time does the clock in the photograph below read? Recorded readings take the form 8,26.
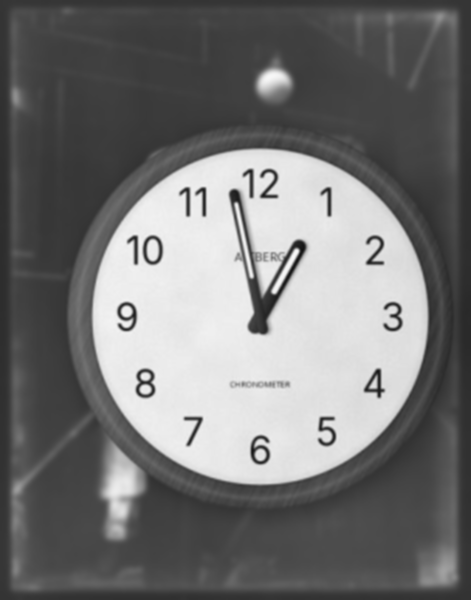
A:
12,58
